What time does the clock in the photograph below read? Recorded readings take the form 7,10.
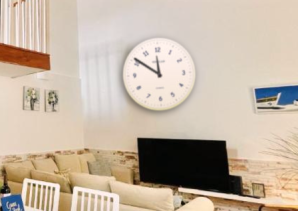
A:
11,51
